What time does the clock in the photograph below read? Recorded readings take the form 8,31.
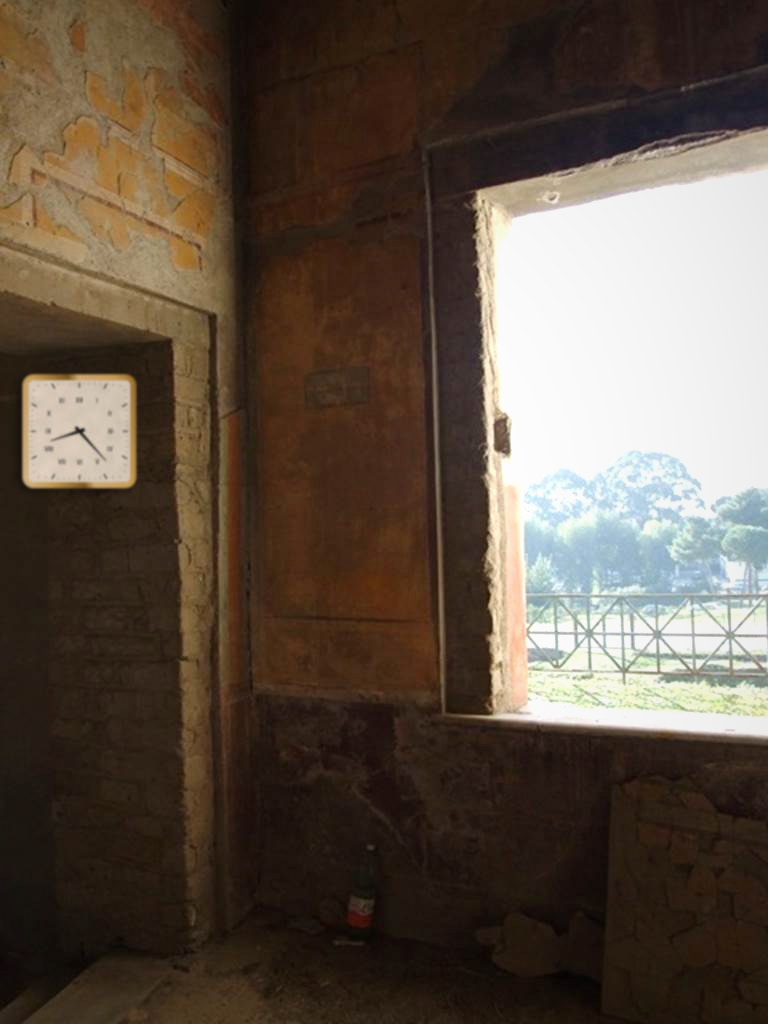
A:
8,23
